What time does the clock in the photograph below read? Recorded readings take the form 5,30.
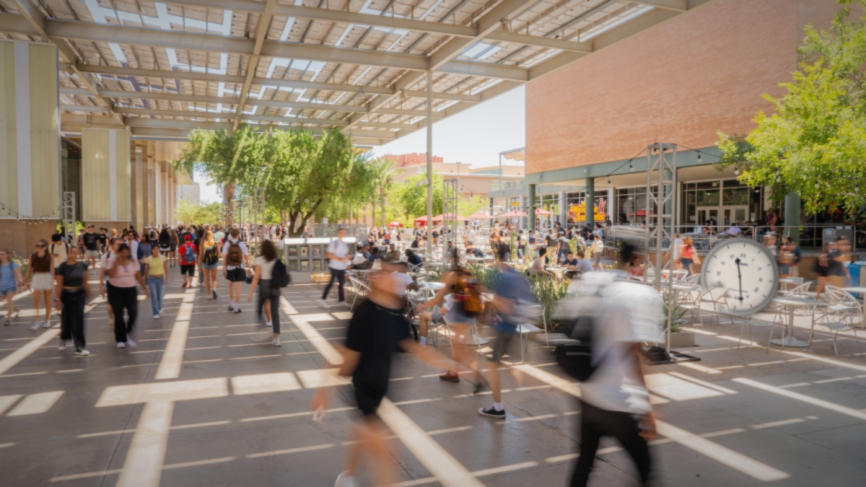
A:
11,28
